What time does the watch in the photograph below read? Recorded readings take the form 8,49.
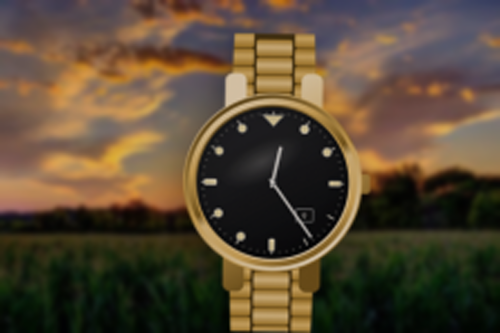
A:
12,24
